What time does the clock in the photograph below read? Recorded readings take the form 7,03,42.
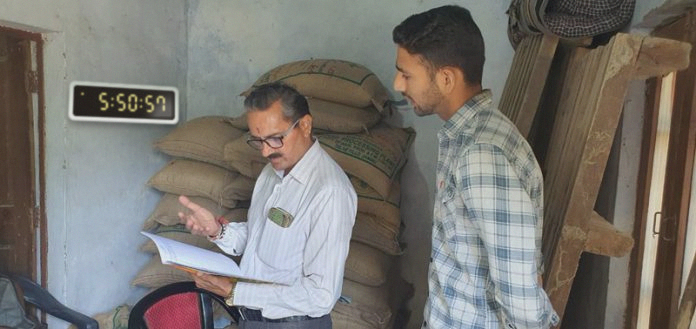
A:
5,50,57
